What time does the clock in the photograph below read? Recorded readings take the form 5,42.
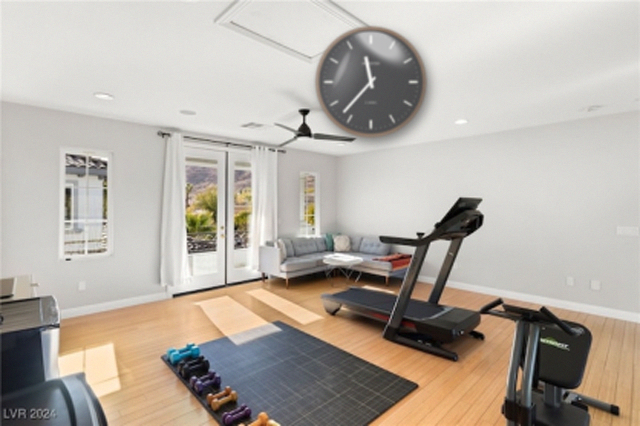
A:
11,37
